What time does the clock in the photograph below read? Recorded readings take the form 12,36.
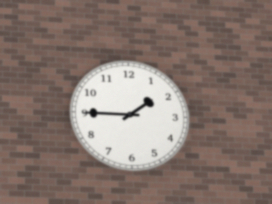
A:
1,45
